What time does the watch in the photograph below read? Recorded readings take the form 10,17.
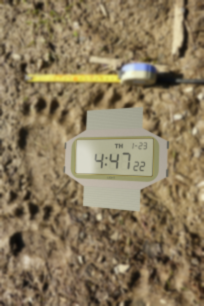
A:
4,47
